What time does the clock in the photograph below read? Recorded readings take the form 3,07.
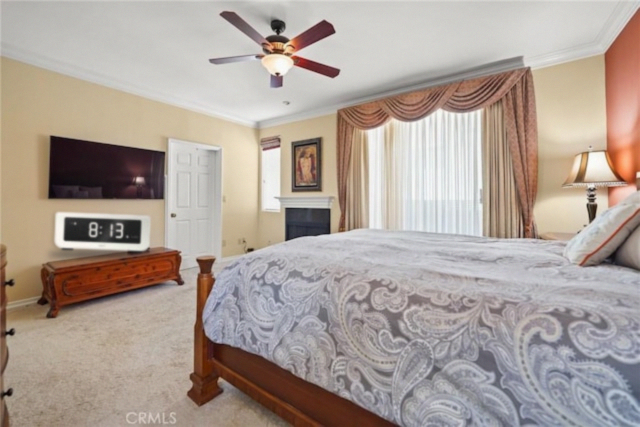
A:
8,13
